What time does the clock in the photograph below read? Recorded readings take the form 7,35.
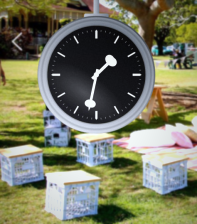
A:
1,32
